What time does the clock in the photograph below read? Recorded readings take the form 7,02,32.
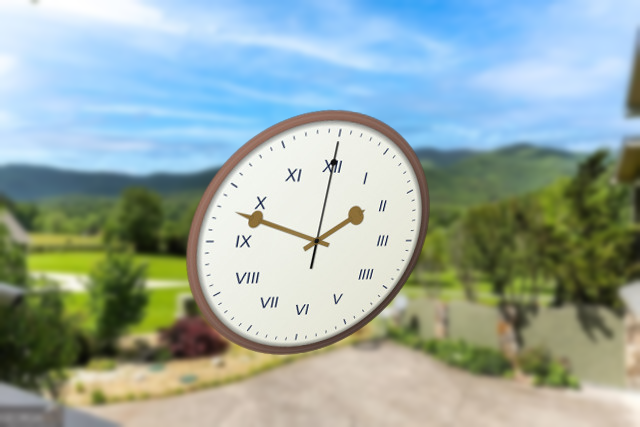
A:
1,48,00
